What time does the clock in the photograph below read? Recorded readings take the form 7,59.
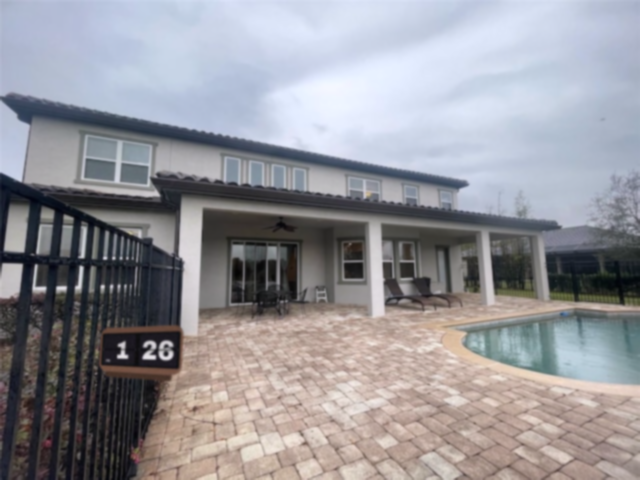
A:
1,26
